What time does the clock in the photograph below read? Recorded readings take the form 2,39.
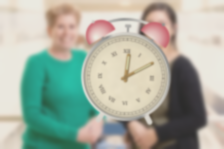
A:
12,10
